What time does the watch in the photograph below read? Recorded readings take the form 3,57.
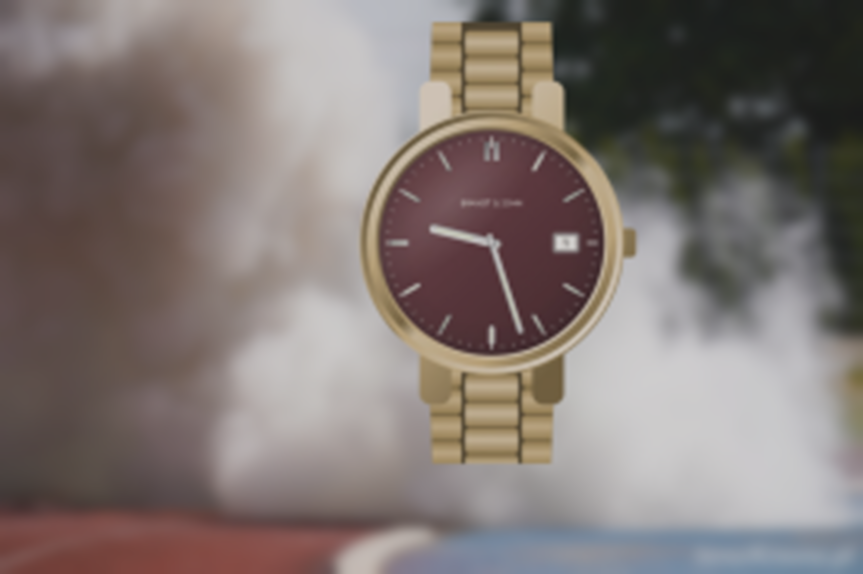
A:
9,27
